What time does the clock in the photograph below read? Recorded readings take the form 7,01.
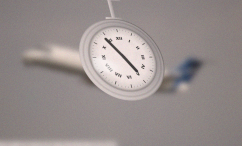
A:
4,54
